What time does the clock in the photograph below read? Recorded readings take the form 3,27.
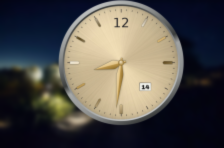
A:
8,31
